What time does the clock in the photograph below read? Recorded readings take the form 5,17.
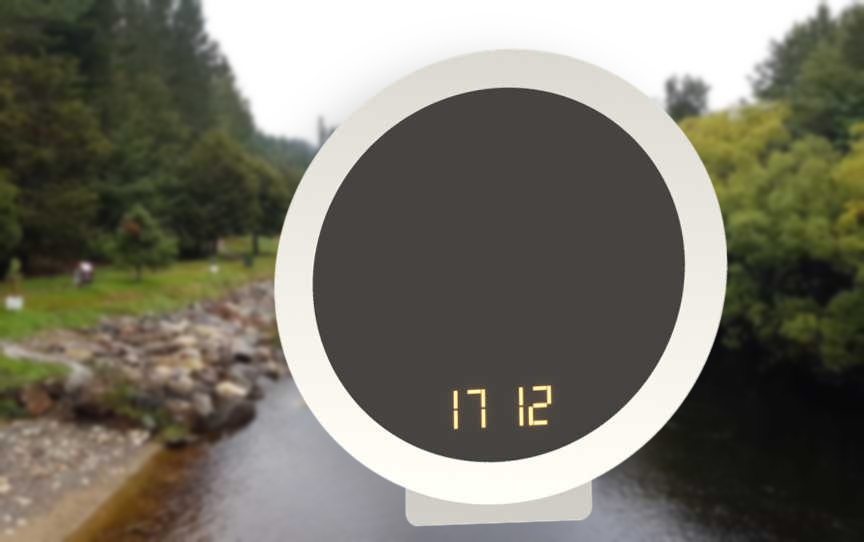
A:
17,12
